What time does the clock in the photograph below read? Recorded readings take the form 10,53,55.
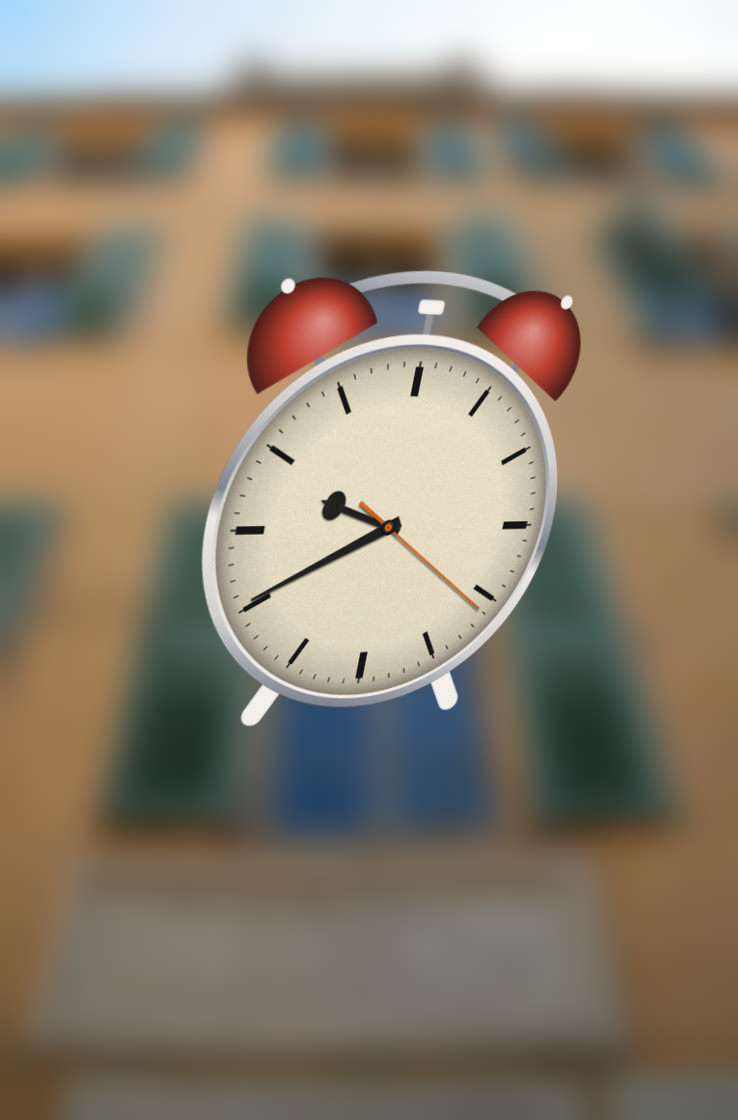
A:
9,40,21
